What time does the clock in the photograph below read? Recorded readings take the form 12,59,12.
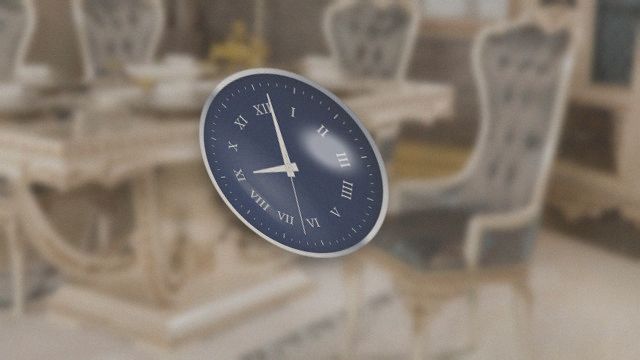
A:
9,01,32
